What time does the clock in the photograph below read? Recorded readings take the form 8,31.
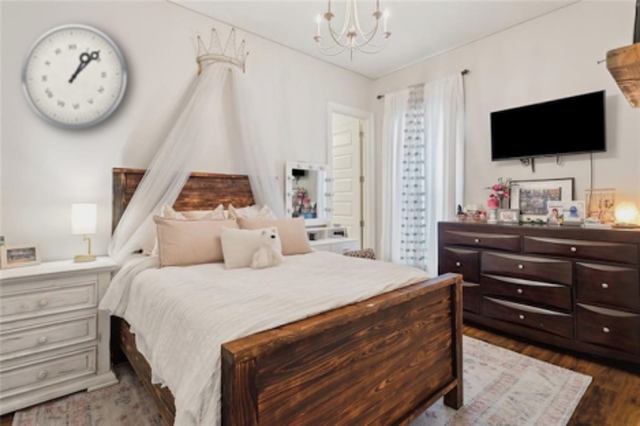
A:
1,08
